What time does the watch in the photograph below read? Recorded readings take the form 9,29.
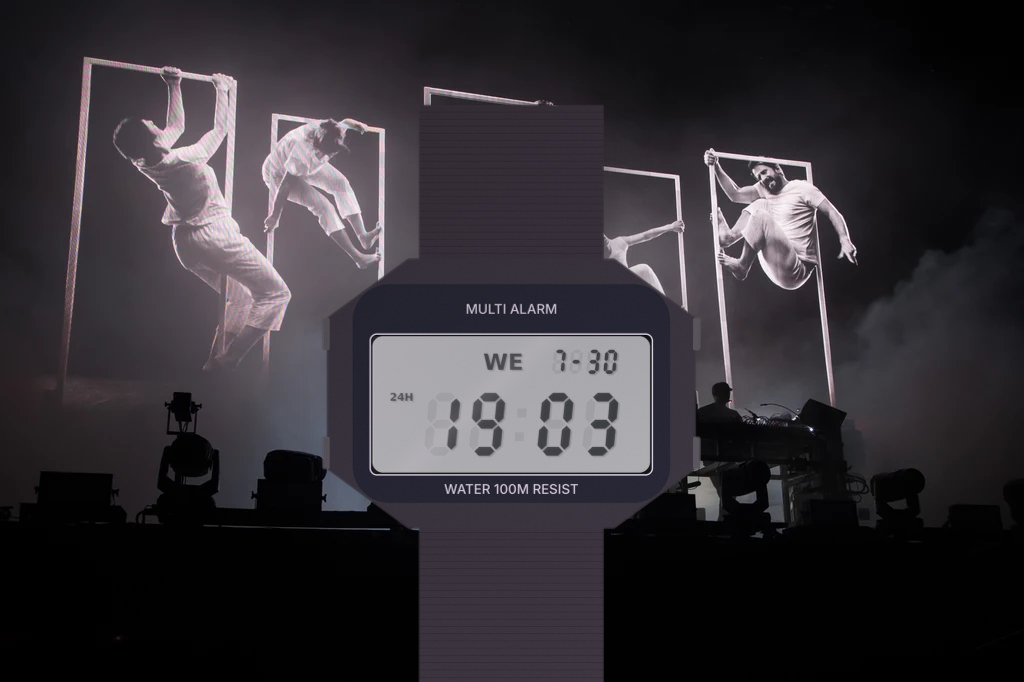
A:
19,03
